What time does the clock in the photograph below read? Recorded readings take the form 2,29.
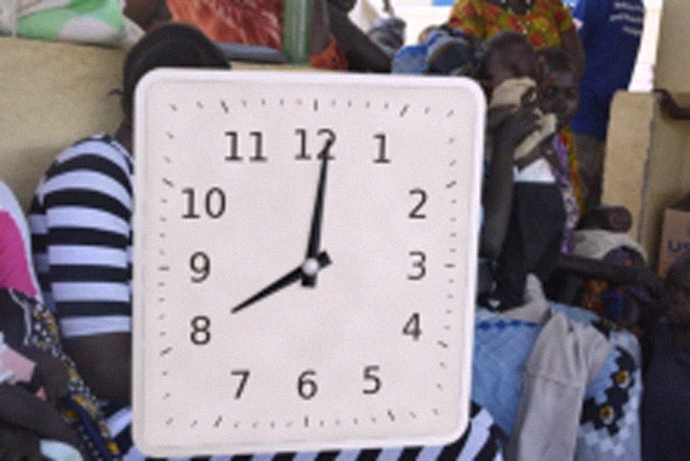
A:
8,01
